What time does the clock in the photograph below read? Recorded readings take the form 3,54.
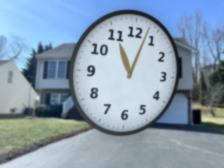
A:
11,03
